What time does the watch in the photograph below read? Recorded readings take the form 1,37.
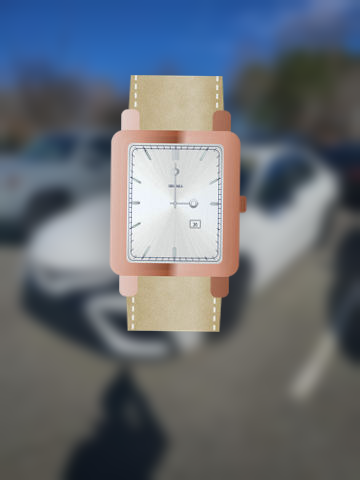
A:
3,00
